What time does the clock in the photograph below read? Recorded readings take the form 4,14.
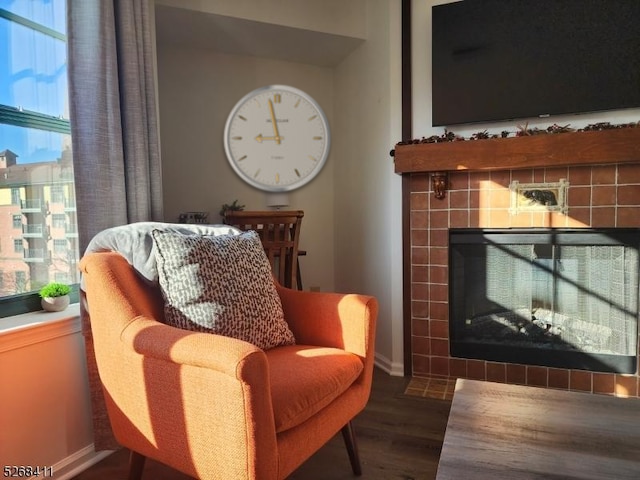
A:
8,58
